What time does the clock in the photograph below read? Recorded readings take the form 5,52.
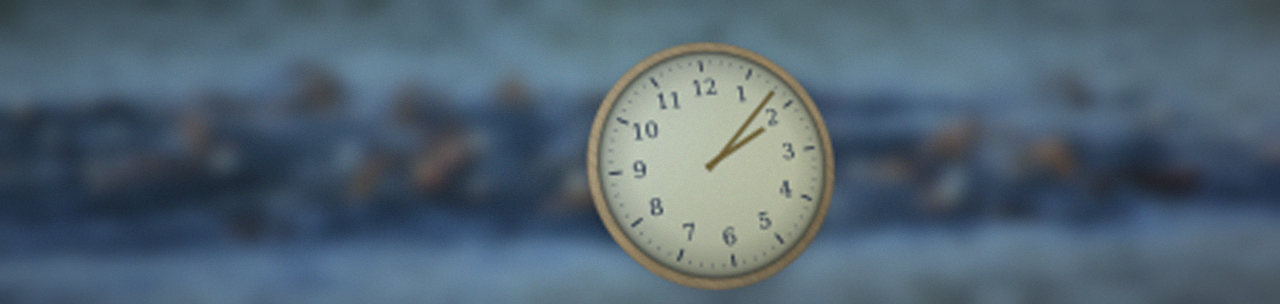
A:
2,08
